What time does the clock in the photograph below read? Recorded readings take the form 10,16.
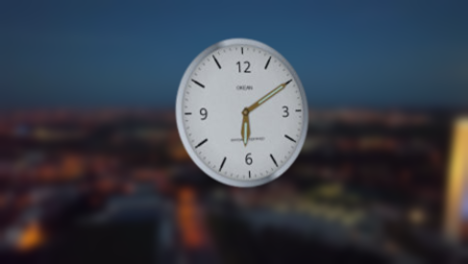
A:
6,10
